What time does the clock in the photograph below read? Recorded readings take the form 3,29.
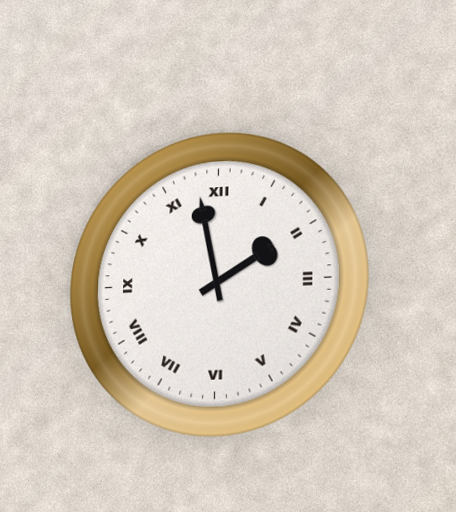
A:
1,58
